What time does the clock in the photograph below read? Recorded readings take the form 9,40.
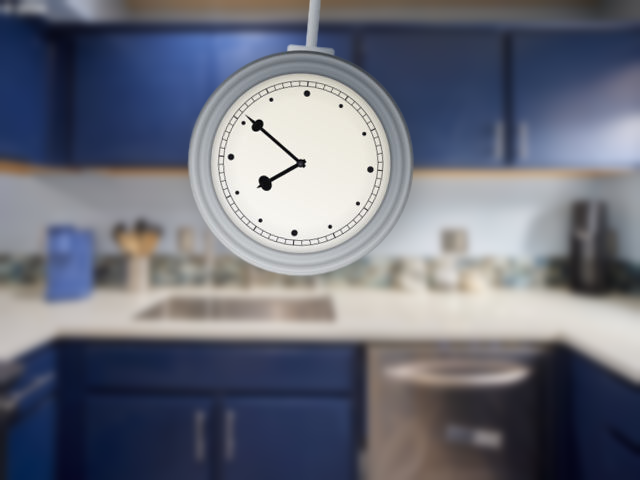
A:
7,51
